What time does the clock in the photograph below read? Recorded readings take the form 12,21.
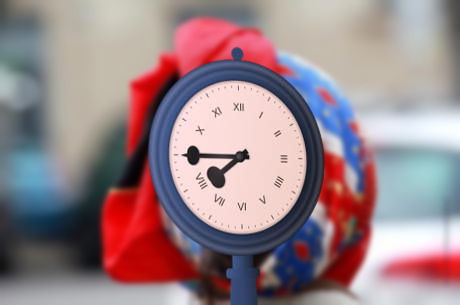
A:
7,45
